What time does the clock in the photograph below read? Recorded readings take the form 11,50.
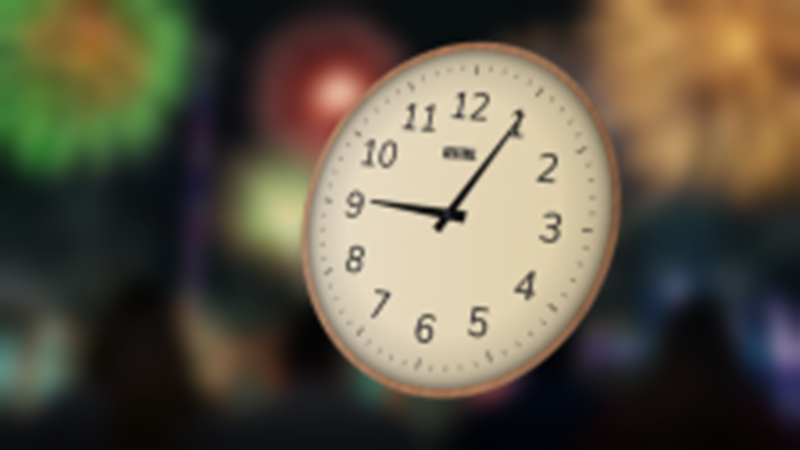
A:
9,05
